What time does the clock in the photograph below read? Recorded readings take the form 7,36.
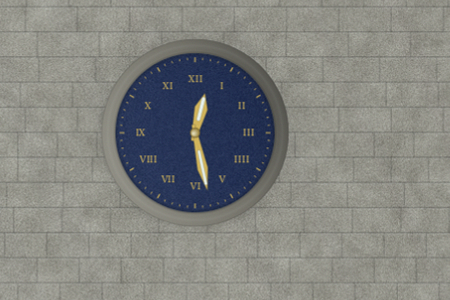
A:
12,28
